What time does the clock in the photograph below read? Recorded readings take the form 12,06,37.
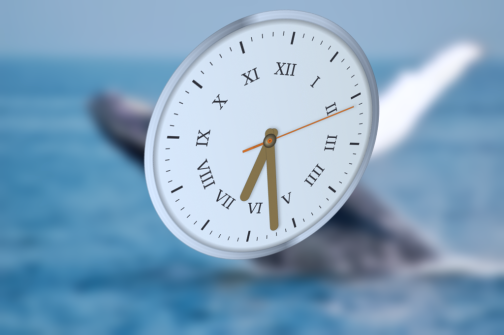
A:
6,27,11
